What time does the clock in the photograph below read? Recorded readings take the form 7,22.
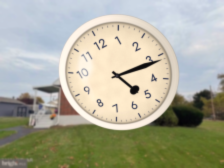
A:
5,16
